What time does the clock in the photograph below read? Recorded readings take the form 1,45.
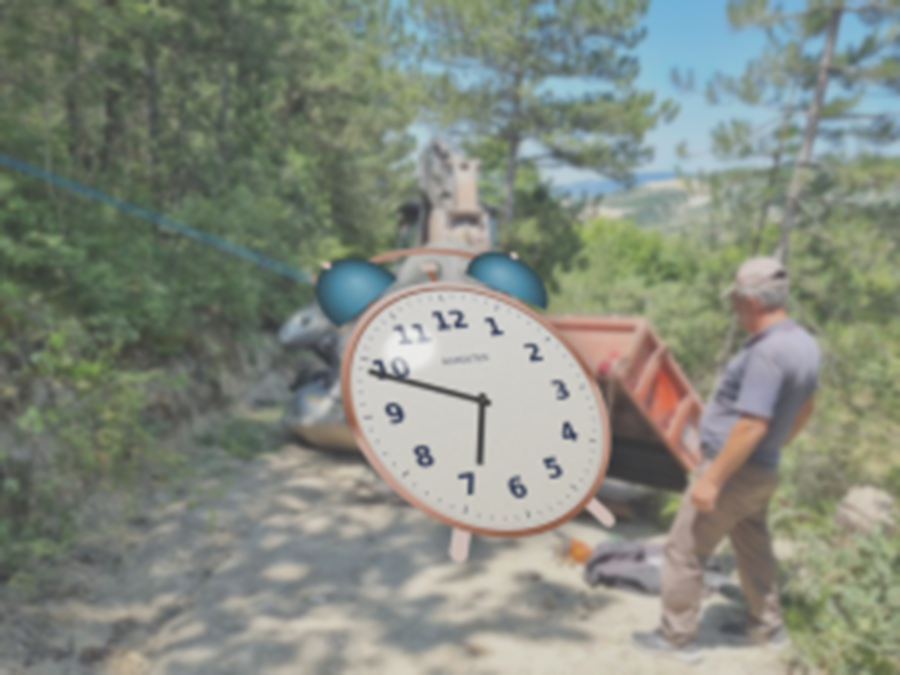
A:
6,49
